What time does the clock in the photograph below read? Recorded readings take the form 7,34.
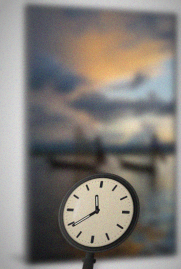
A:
11,39
